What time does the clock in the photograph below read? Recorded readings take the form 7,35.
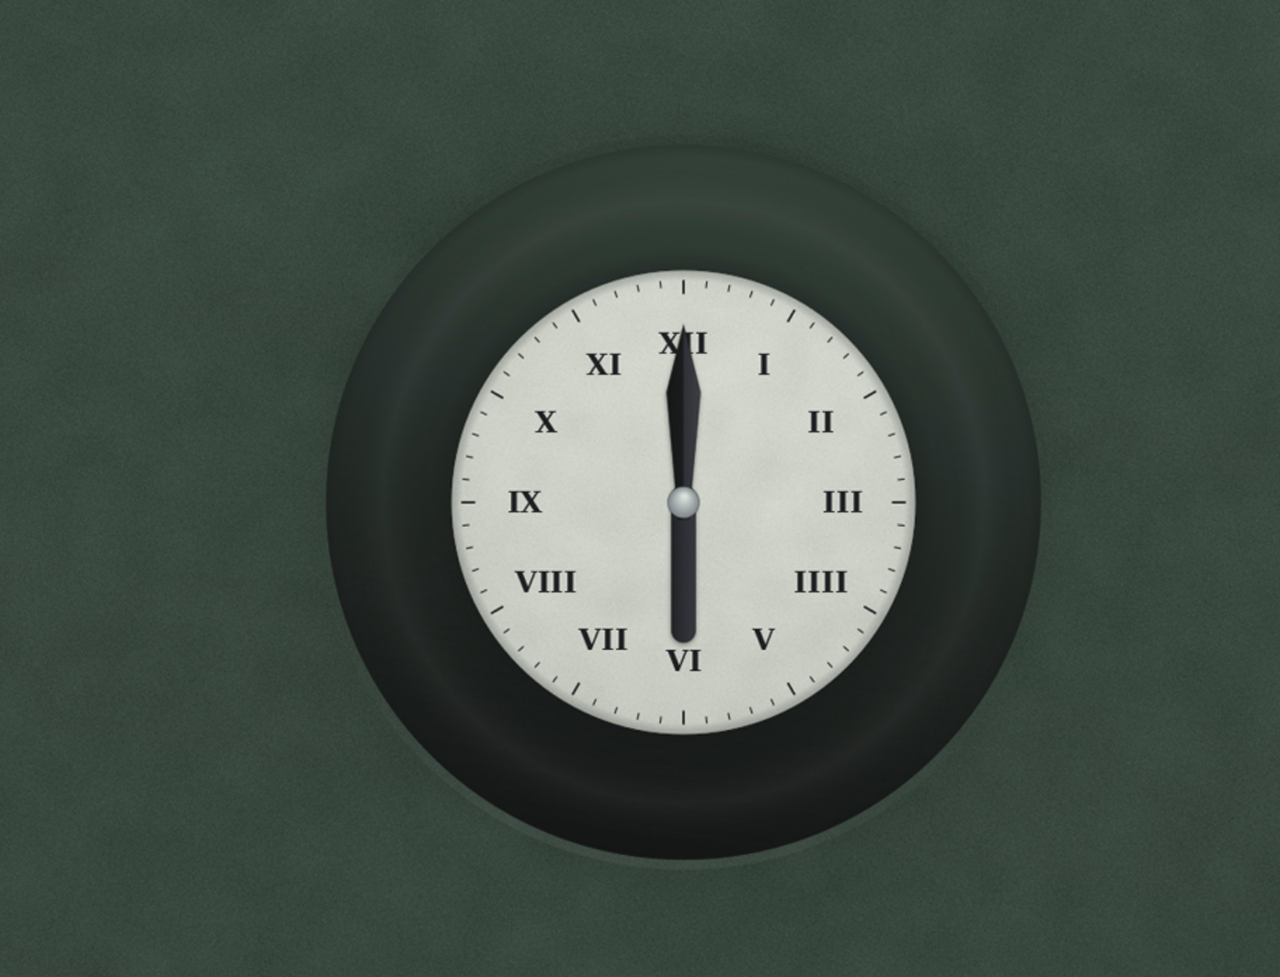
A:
6,00
